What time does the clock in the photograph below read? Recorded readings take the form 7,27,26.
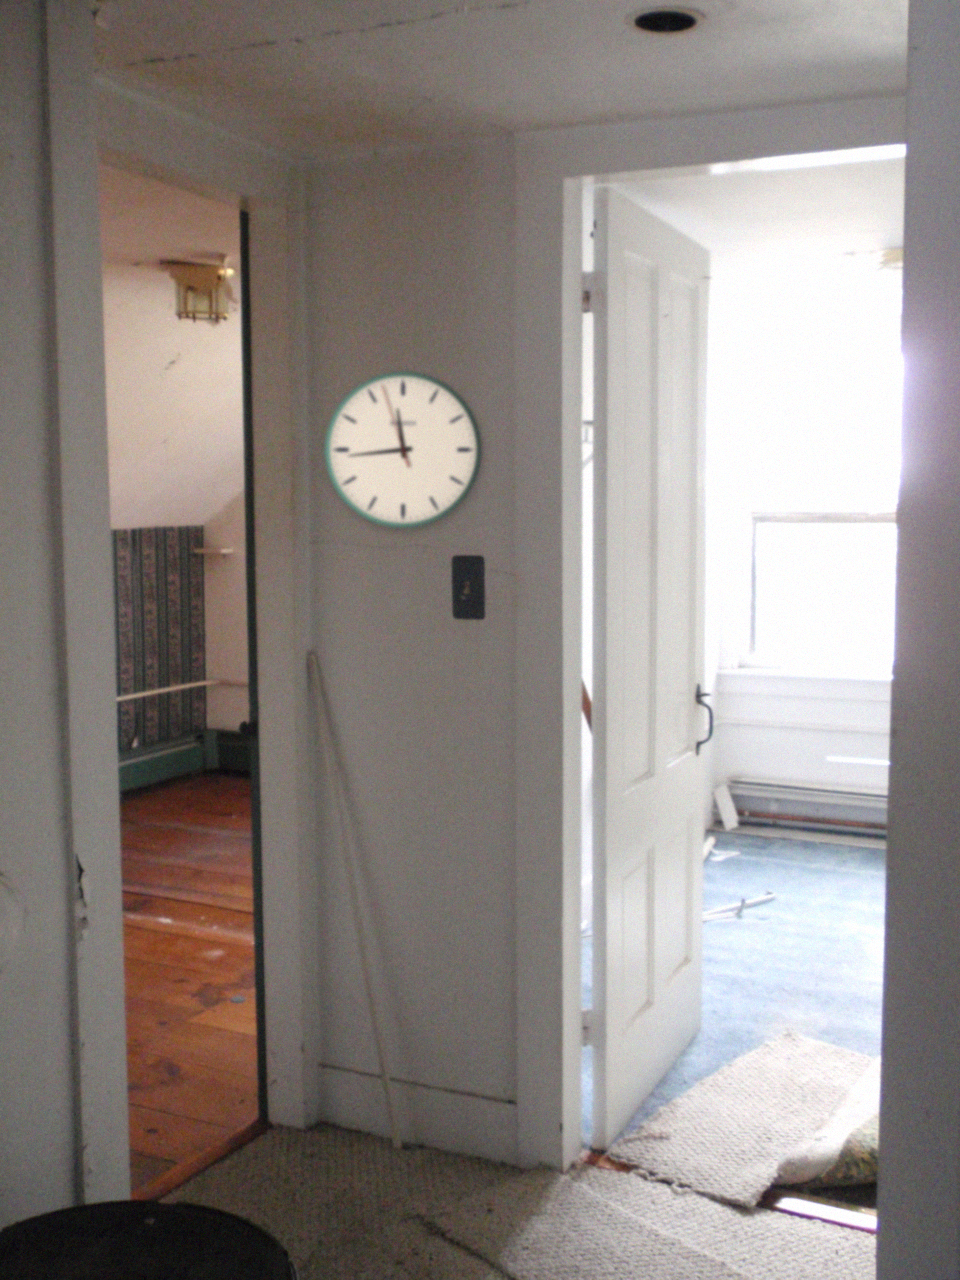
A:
11,43,57
